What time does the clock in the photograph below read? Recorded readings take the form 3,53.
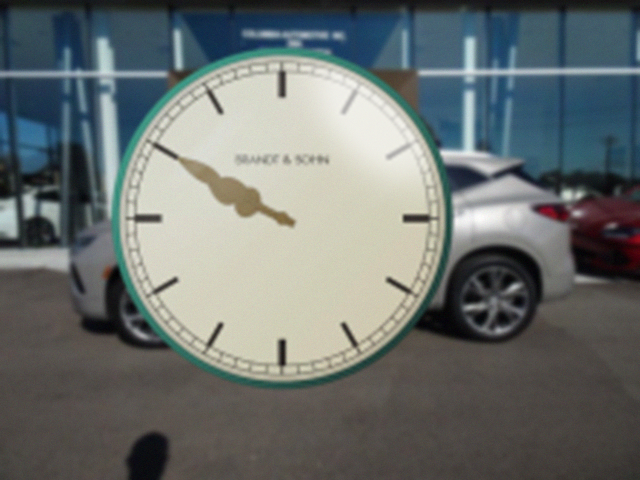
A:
9,50
